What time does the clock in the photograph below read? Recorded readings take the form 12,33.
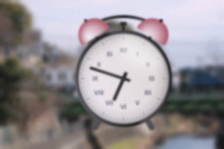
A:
6,48
